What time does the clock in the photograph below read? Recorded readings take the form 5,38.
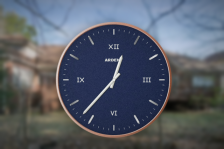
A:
12,37
